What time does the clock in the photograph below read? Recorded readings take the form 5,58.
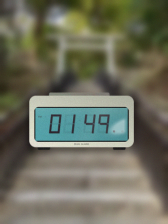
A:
1,49
